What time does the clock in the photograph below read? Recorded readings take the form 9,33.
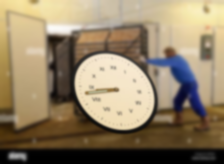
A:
8,43
